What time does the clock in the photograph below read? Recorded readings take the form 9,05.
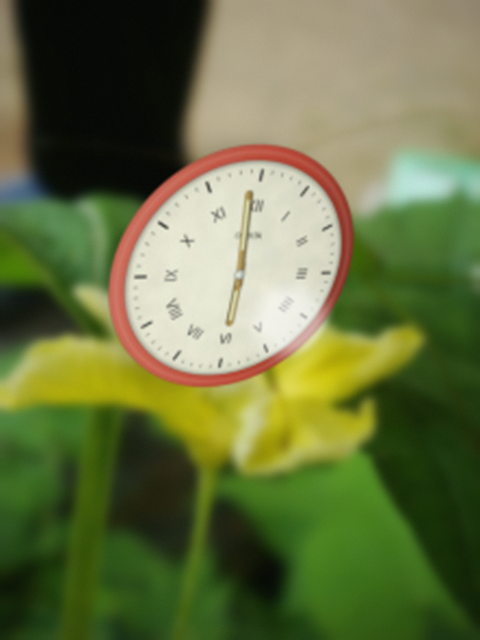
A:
5,59
